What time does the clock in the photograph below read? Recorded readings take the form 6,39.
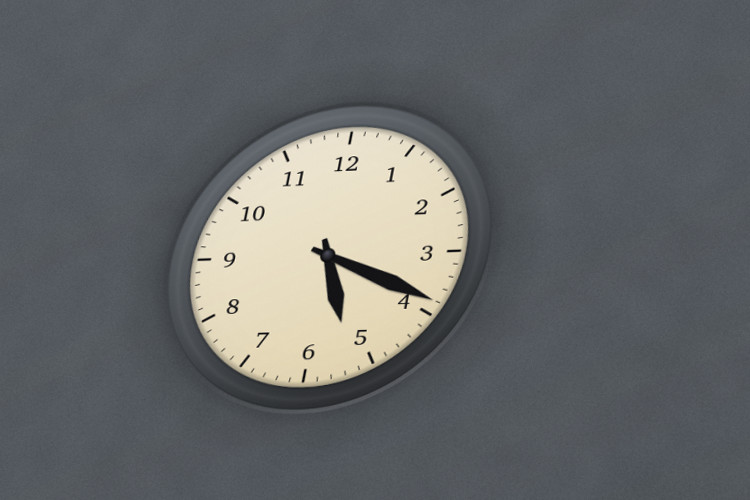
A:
5,19
